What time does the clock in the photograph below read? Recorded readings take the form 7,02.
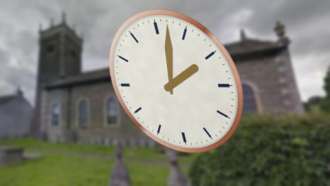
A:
2,02
